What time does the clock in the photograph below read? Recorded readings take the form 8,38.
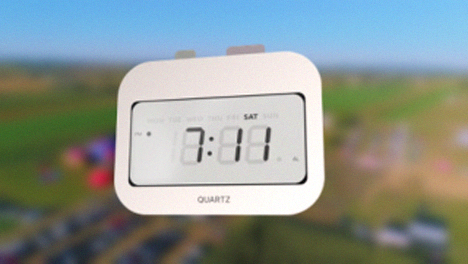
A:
7,11
